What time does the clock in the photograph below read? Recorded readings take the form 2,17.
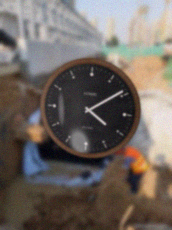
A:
4,09
